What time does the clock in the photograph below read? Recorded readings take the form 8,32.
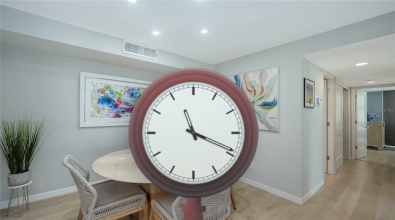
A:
11,19
